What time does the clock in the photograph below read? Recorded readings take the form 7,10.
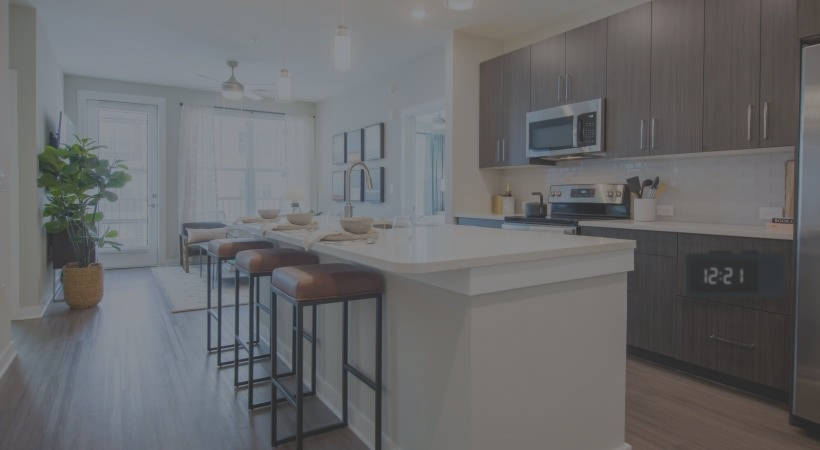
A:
12,21
